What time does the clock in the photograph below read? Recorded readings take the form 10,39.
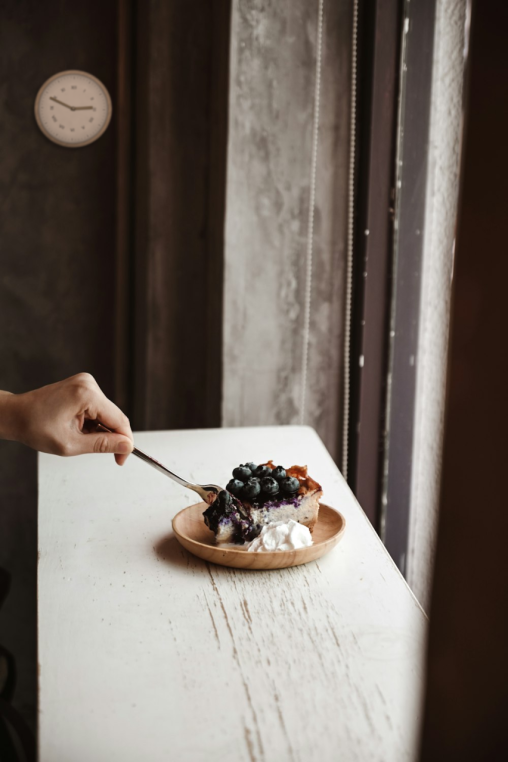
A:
2,49
